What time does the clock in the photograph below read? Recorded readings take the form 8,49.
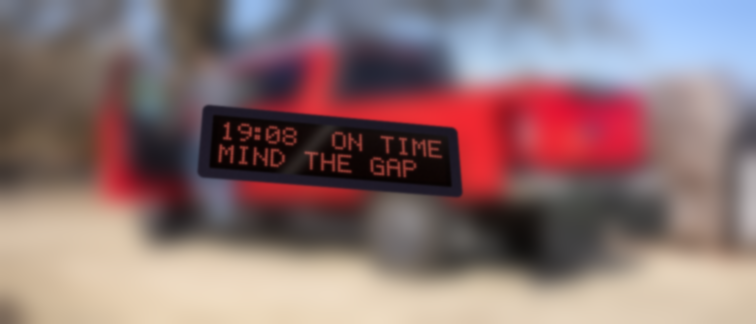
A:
19,08
